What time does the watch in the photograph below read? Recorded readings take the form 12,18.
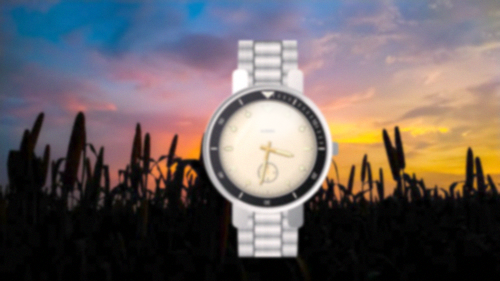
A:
3,32
